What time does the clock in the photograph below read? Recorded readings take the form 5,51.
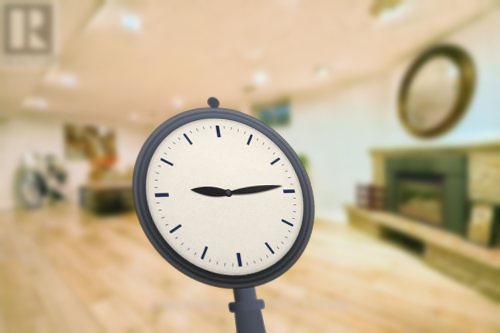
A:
9,14
